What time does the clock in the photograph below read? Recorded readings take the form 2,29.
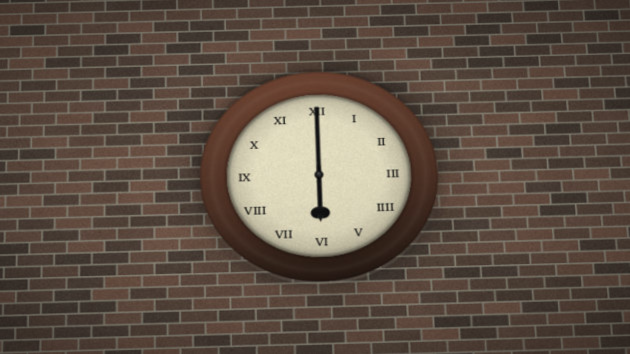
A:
6,00
